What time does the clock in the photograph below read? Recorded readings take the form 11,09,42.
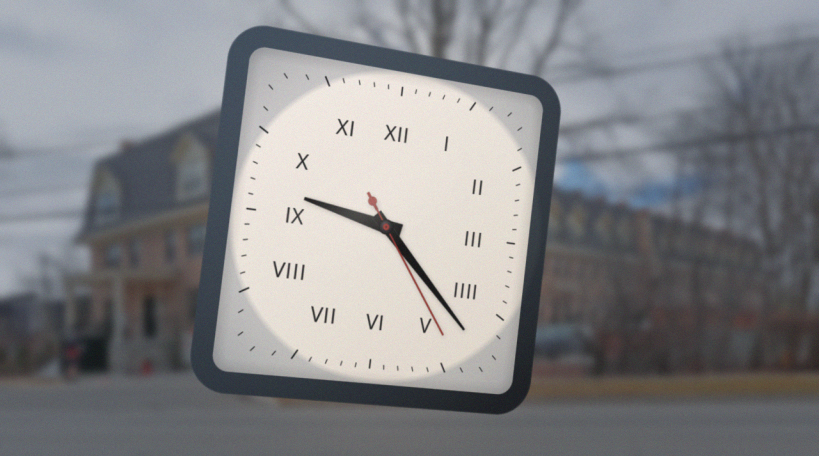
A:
9,22,24
